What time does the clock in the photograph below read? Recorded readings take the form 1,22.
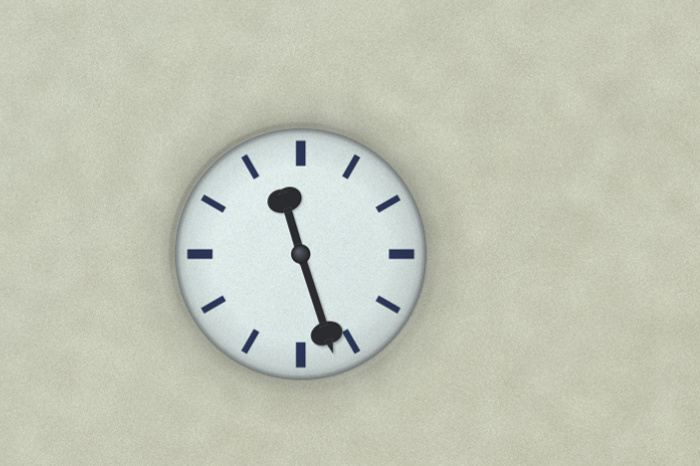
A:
11,27
